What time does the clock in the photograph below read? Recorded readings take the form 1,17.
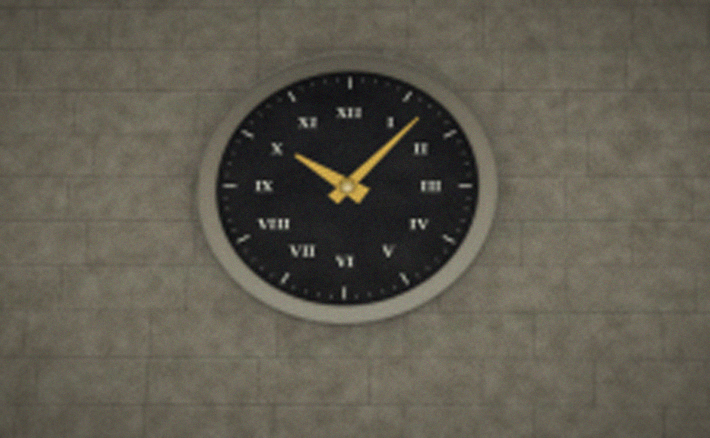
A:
10,07
